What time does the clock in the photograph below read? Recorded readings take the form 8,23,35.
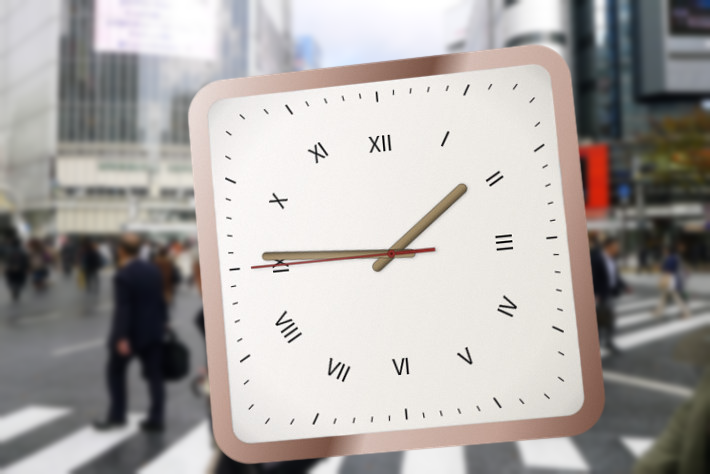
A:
1,45,45
